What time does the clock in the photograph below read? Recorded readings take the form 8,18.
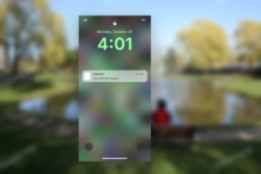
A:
4,01
